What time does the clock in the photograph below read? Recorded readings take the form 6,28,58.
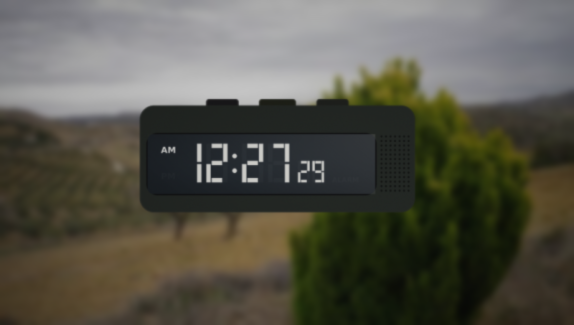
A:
12,27,29
